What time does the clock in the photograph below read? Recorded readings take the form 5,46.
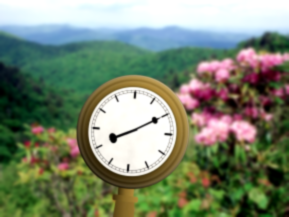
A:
8,10
